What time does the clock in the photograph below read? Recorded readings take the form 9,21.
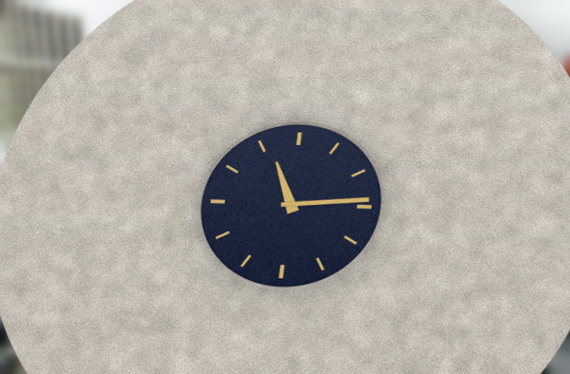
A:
11,14
